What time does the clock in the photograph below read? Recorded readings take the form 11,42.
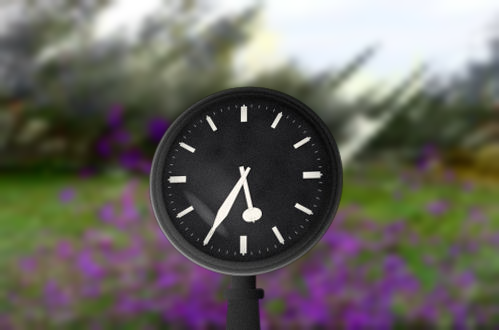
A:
5,35
